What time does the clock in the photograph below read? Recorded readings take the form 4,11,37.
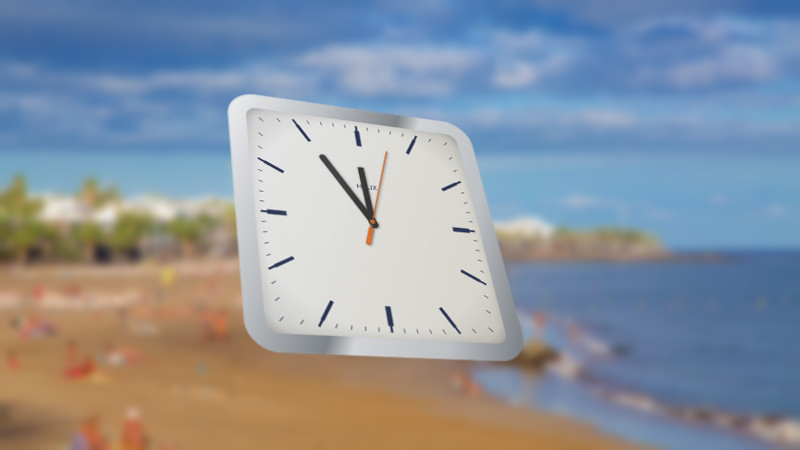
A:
11,55,03
